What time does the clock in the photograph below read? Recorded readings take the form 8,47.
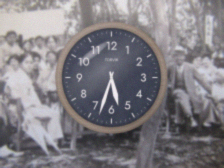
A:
5,33
